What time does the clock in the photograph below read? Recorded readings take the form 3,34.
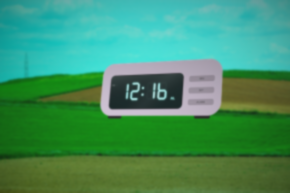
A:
12,16
